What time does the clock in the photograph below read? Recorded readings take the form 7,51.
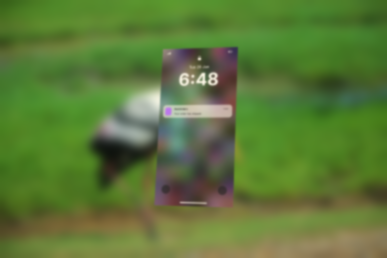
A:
6,48
